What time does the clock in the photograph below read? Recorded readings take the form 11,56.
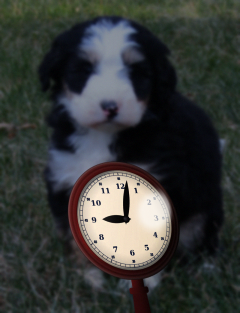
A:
9,02
